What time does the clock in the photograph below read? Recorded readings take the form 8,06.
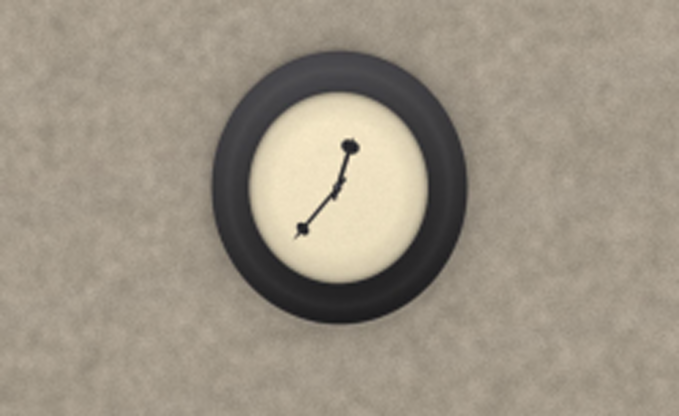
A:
12,37
